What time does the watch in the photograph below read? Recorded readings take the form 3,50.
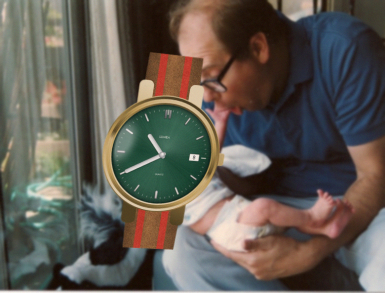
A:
10,40
